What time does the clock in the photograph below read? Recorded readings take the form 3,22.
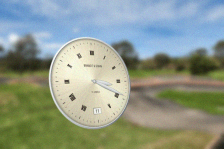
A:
3,19
